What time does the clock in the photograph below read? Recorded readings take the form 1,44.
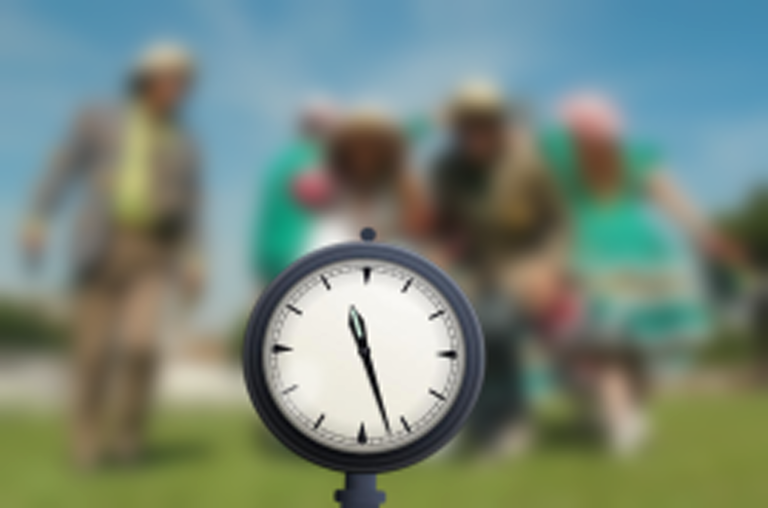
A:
11,27
